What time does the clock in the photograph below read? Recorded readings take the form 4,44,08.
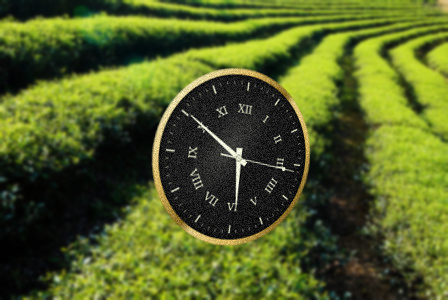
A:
5,50,16
